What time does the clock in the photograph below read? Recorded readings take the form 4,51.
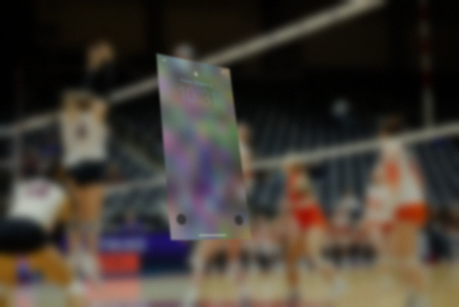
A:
10,31
